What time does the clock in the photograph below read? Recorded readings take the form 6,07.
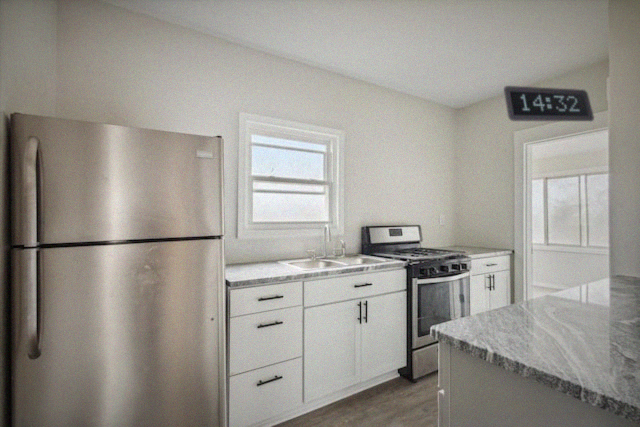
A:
14,32
